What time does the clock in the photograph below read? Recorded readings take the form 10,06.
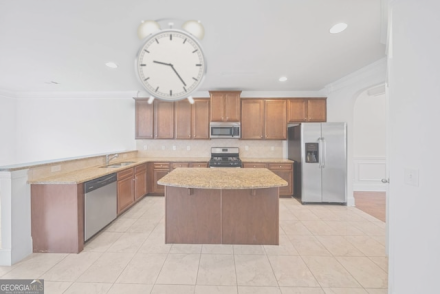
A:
9,24
